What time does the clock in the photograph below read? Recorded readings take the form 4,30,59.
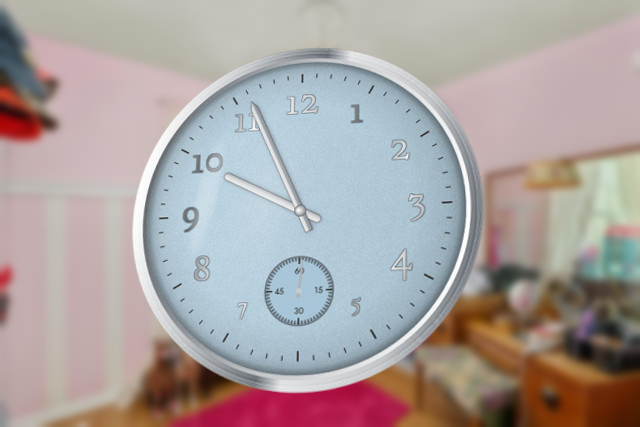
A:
9,56,01
